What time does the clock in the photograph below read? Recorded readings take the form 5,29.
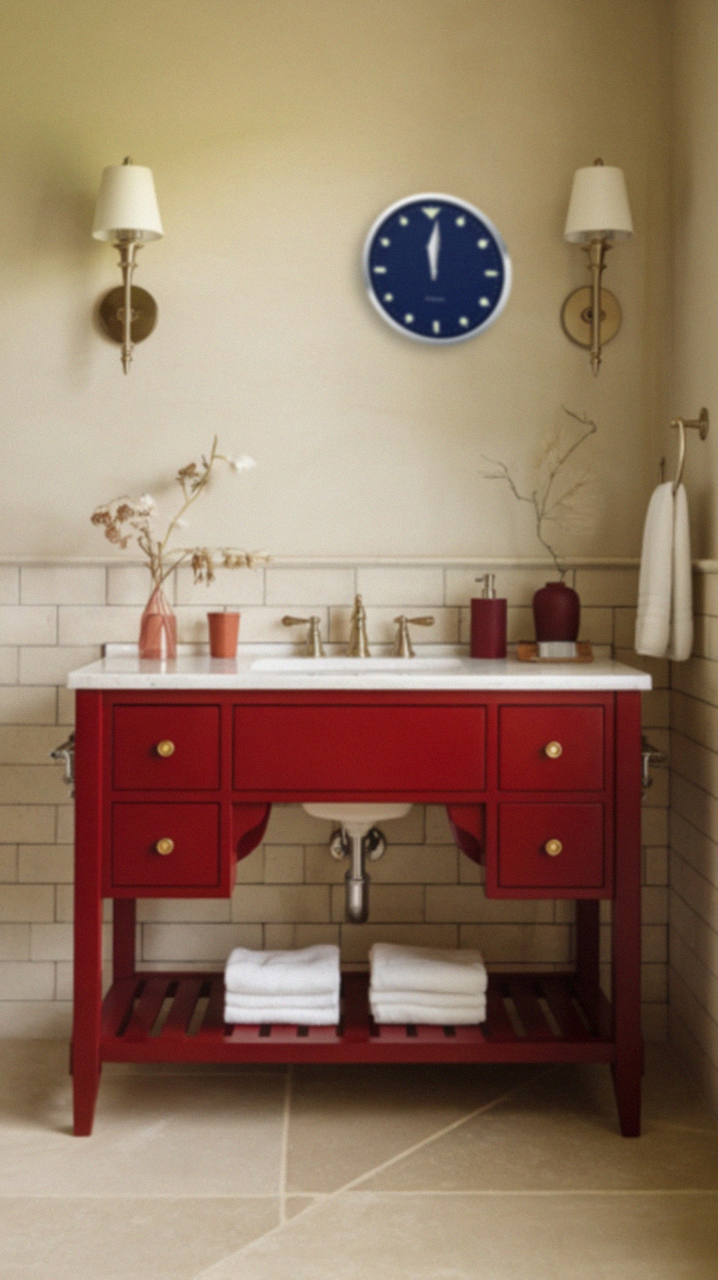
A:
12,01
